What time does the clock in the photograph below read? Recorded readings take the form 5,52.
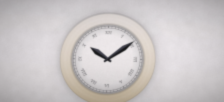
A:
10,09
